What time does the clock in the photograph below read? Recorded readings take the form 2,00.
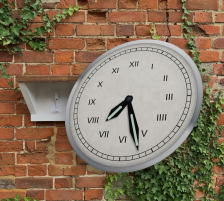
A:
7,27
